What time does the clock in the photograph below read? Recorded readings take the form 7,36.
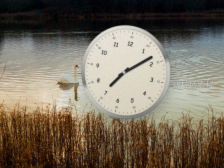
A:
7,08
